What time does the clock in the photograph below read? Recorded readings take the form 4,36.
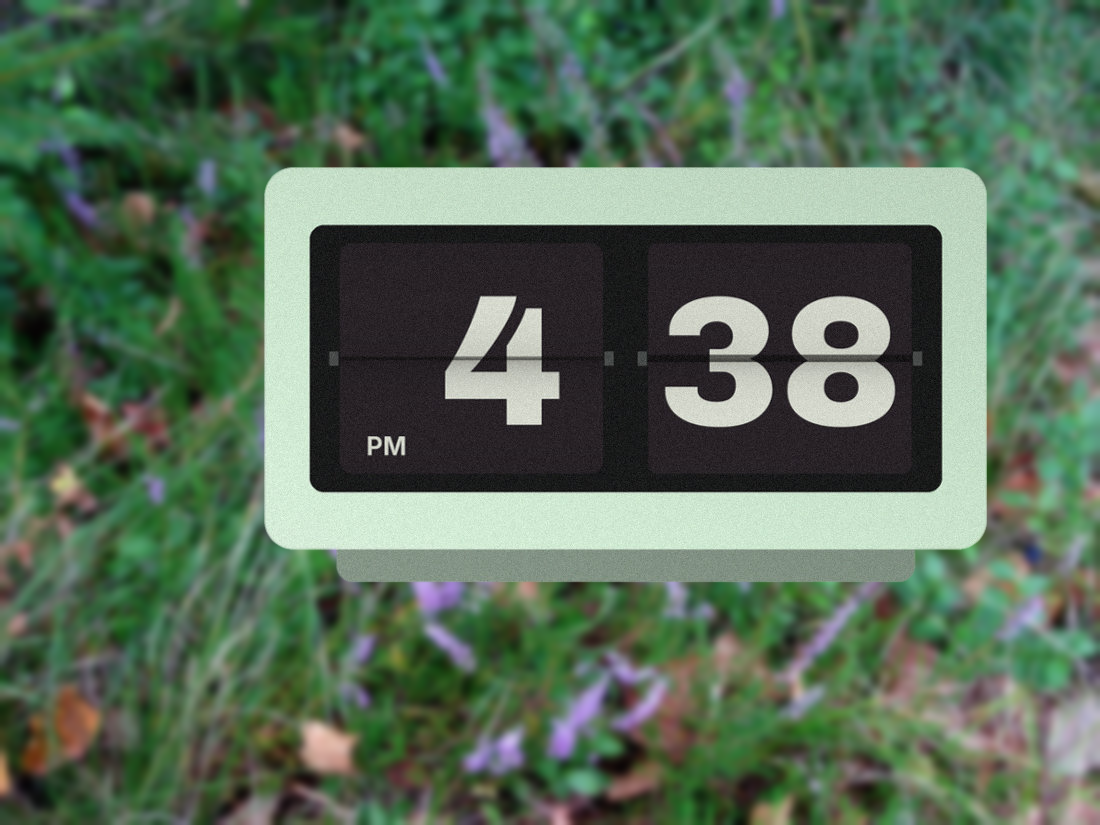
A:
4,38
